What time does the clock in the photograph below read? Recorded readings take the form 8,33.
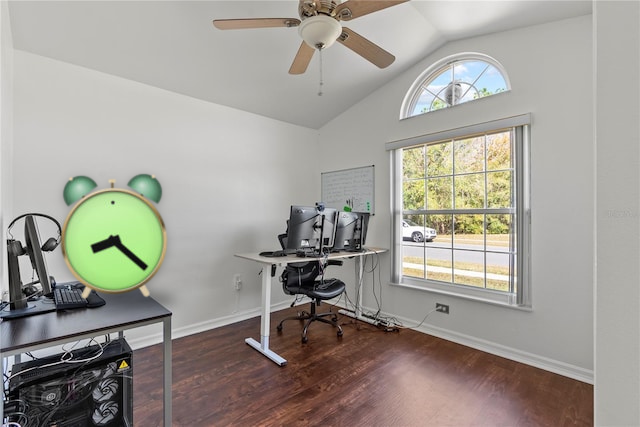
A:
8,22
